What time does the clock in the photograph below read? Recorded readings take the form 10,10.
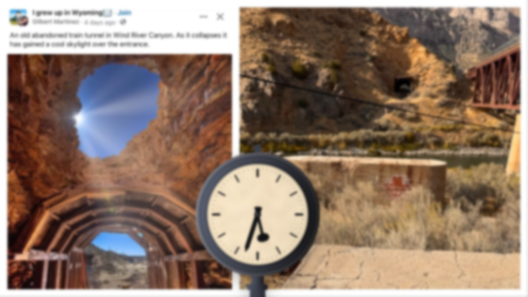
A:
5,33
